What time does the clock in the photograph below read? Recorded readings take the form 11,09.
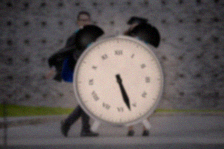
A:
5,27
